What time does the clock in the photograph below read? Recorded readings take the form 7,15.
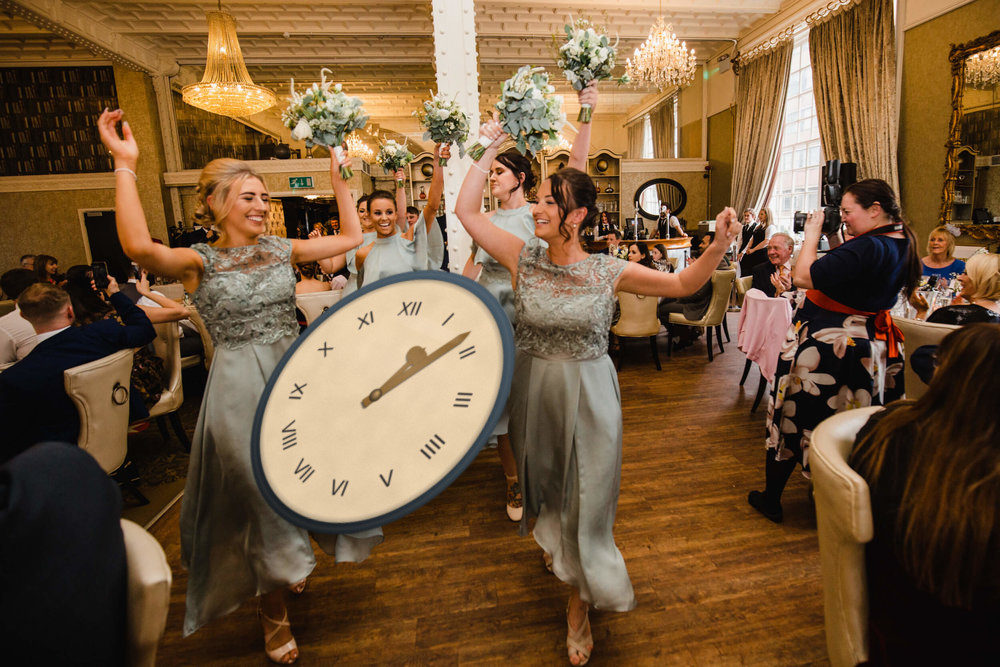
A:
1,08
